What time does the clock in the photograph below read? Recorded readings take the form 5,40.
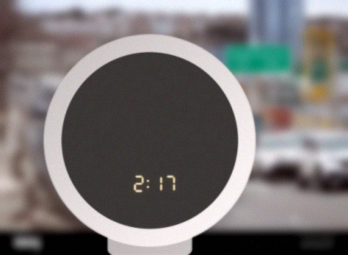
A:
2,17
